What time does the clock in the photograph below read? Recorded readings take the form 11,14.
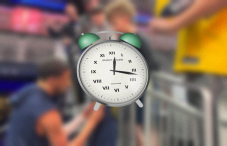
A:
12,17
